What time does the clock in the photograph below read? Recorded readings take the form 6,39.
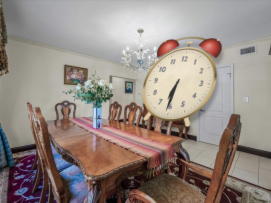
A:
6,31
